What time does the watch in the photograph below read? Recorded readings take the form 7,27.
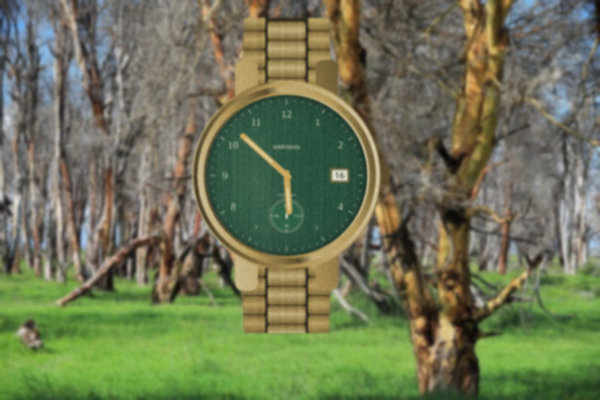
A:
5,52
